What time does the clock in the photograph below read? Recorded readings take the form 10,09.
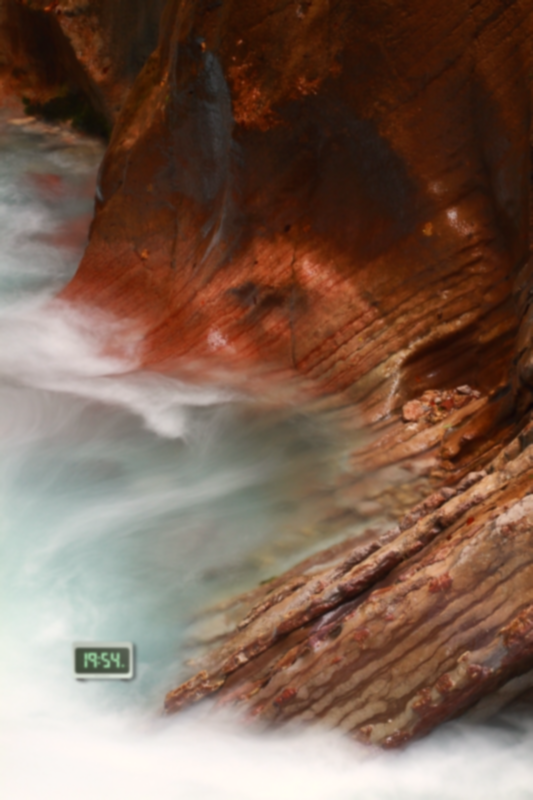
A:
19,54
